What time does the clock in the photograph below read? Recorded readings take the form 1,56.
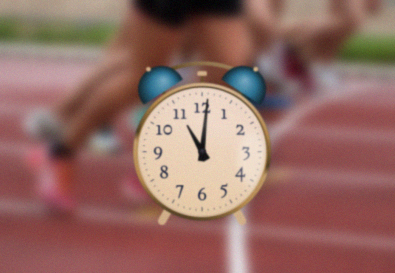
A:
11,01
